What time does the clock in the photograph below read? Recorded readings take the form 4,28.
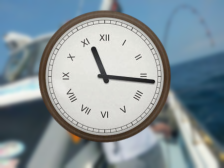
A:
11,16
